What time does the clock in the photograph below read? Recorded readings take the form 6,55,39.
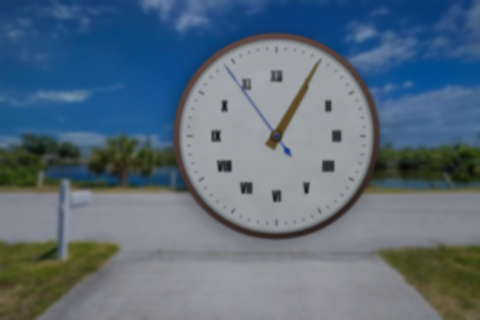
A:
1,04,54
